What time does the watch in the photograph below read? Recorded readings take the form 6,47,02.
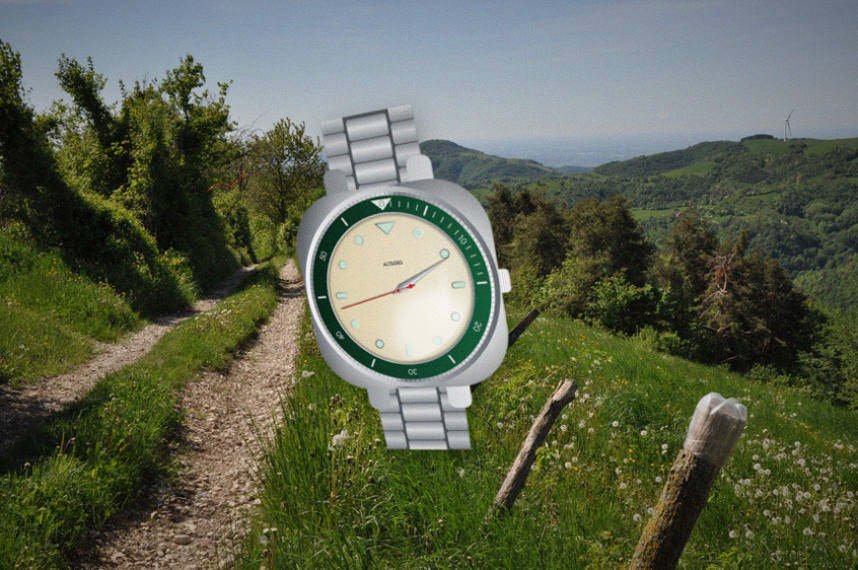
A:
2,10,43
